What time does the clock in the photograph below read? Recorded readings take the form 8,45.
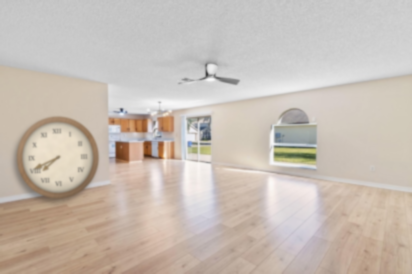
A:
7,41
